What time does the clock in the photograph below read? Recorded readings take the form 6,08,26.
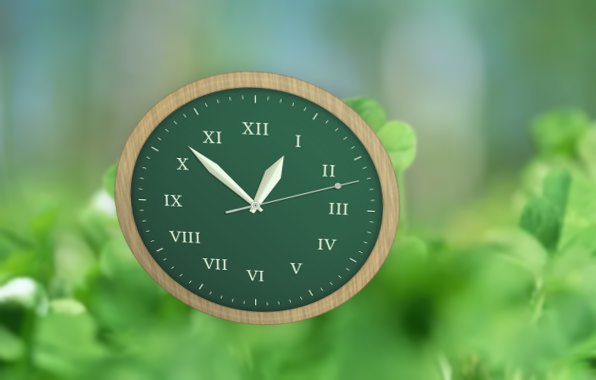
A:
12,52,12
